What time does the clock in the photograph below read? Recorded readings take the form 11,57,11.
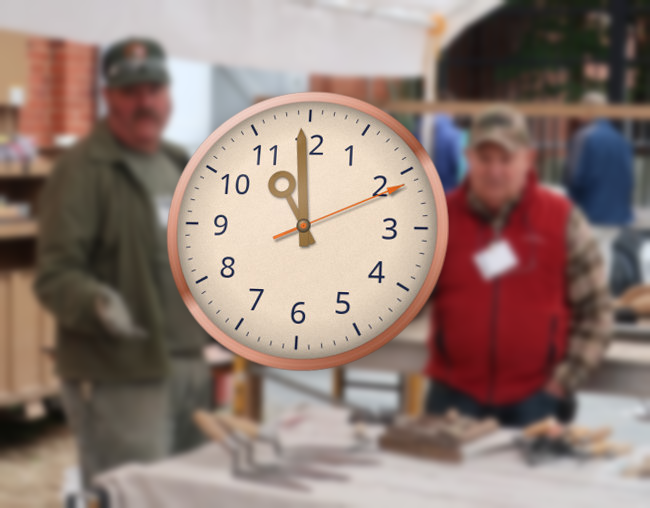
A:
10,59,11
